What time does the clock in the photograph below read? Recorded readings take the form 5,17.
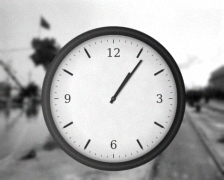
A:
1,06
